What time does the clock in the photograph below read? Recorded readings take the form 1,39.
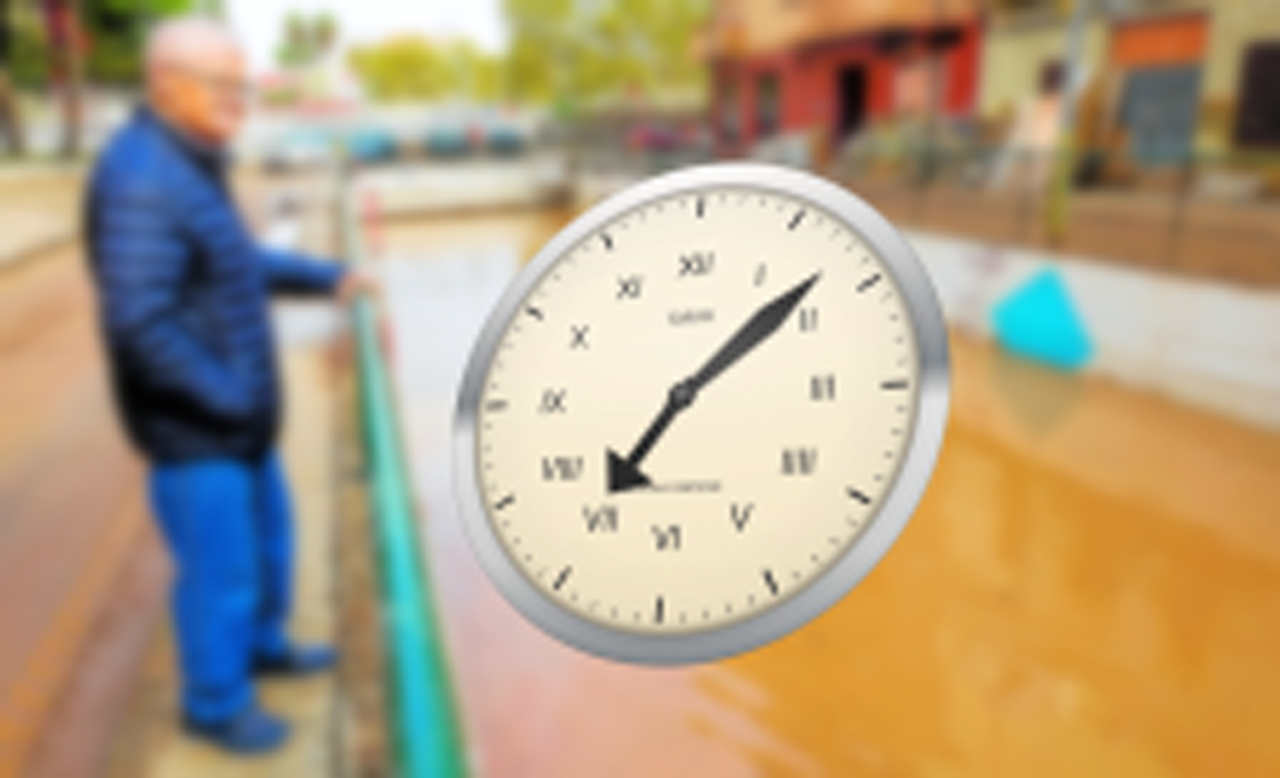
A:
7,08
